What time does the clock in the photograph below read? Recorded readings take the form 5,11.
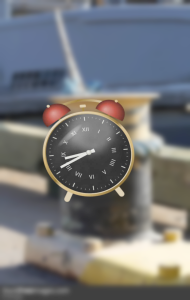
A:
8,41
